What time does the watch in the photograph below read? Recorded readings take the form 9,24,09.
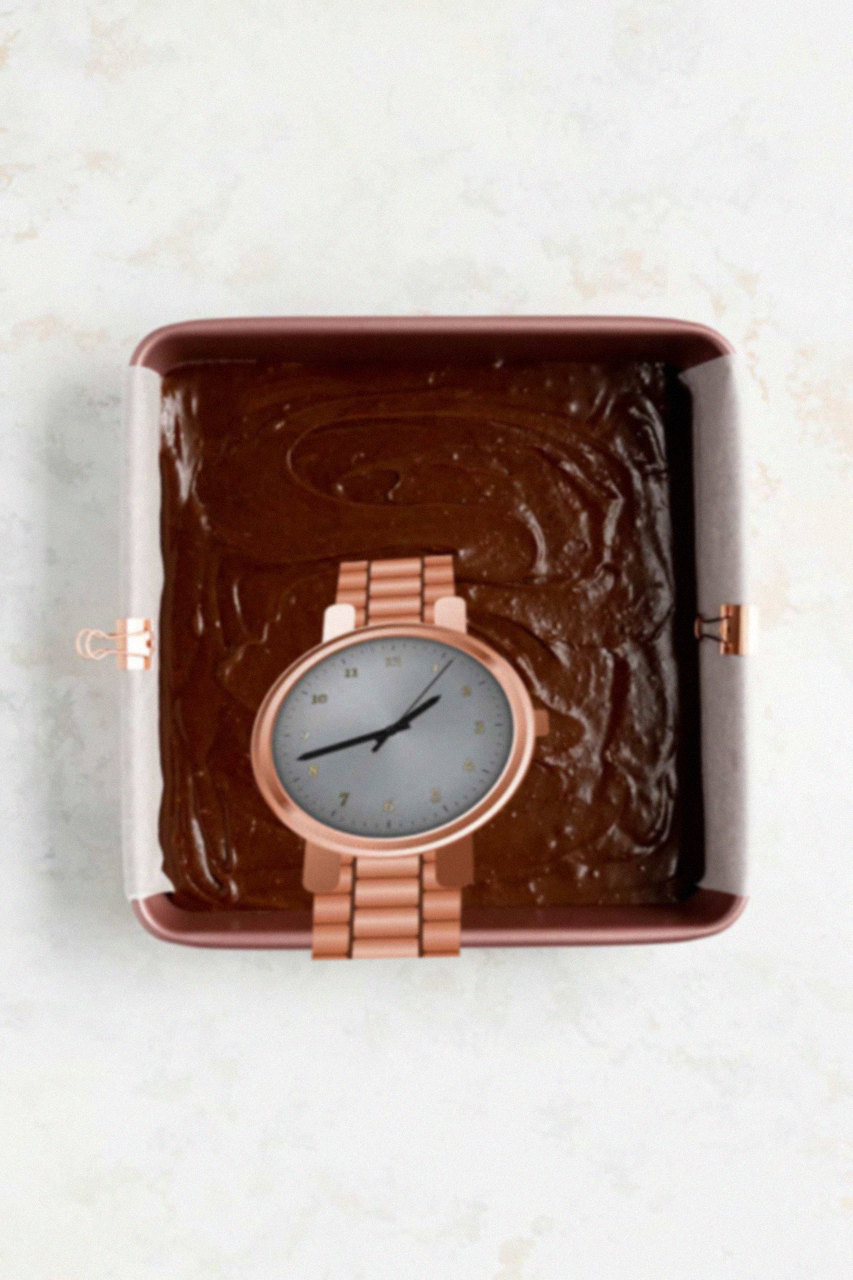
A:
1,42,06
